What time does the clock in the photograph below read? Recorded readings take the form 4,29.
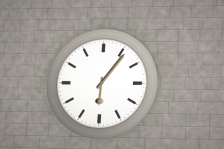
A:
6,06
